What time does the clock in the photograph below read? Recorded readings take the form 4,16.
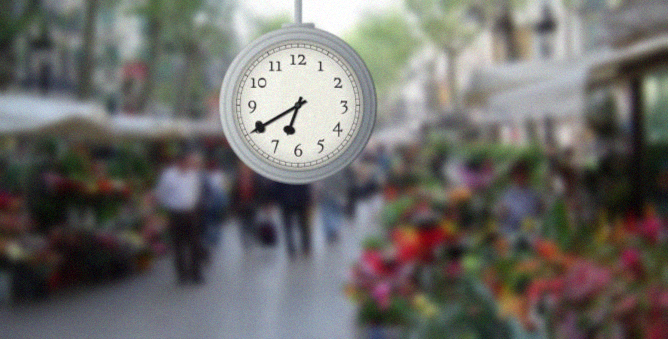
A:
6,40
